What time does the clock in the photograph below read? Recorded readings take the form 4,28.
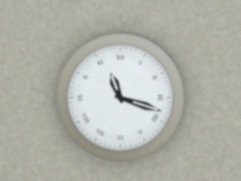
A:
11,18
